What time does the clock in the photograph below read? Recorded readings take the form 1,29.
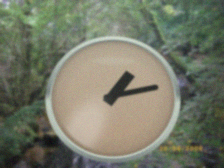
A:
1,13
